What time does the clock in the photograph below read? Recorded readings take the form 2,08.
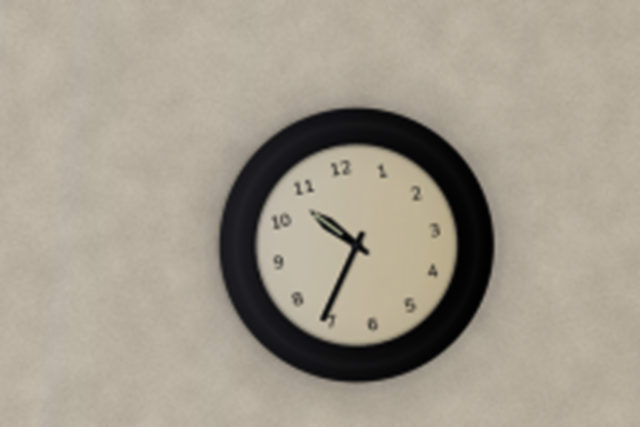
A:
10,36
